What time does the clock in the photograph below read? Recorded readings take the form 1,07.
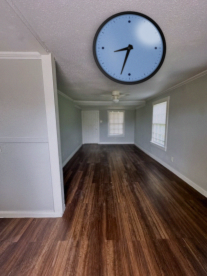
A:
8,33
